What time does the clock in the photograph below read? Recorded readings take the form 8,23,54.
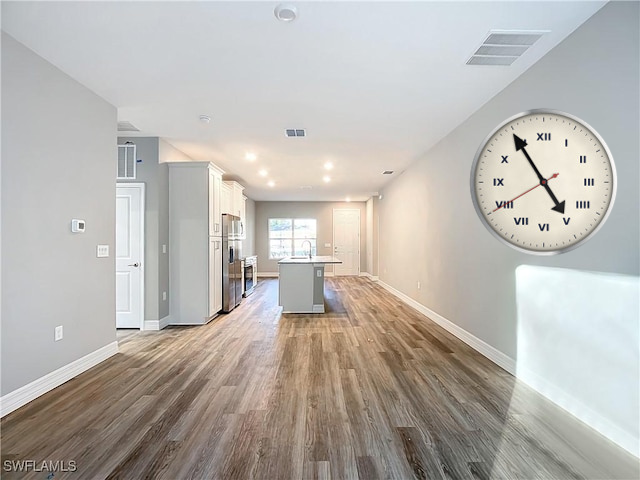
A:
4,54,40
